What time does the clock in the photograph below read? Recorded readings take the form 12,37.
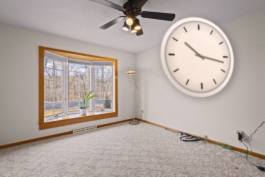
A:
10,17
